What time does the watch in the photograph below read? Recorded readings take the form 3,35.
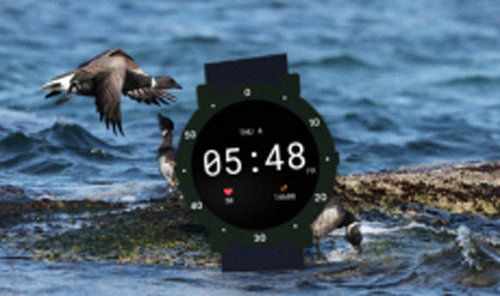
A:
5,48
